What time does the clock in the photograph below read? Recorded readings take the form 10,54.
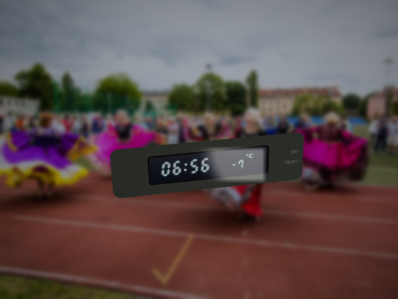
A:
6,56
